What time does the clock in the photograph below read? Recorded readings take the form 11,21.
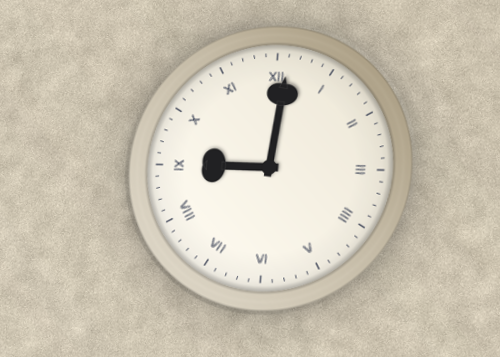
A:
9,01
